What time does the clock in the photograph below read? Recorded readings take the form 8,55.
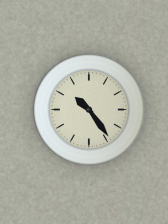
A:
10,24
